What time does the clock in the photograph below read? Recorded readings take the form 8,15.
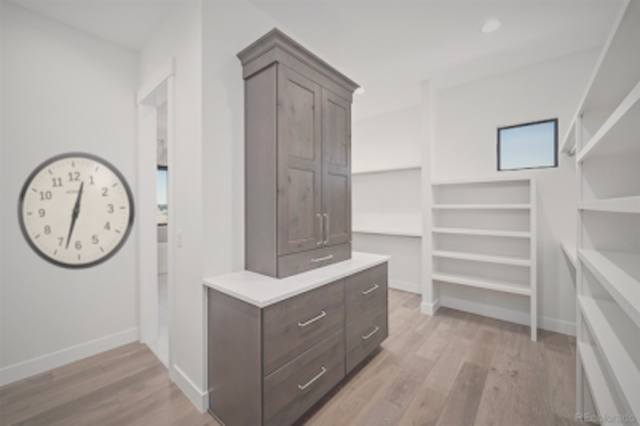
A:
12,33
